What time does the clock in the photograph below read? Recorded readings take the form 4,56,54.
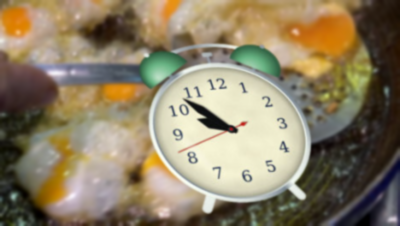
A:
9,52,42
